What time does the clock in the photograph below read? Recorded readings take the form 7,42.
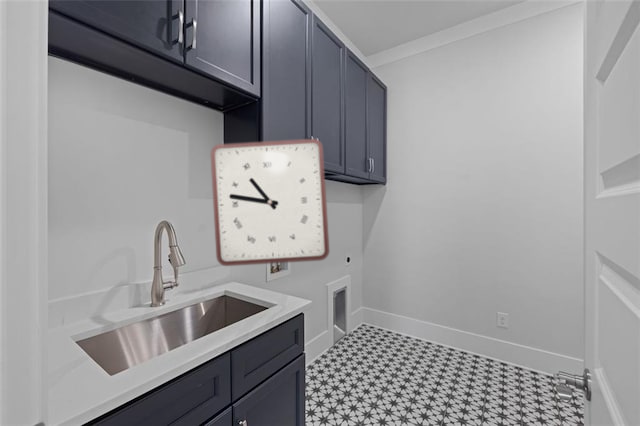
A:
10,47
